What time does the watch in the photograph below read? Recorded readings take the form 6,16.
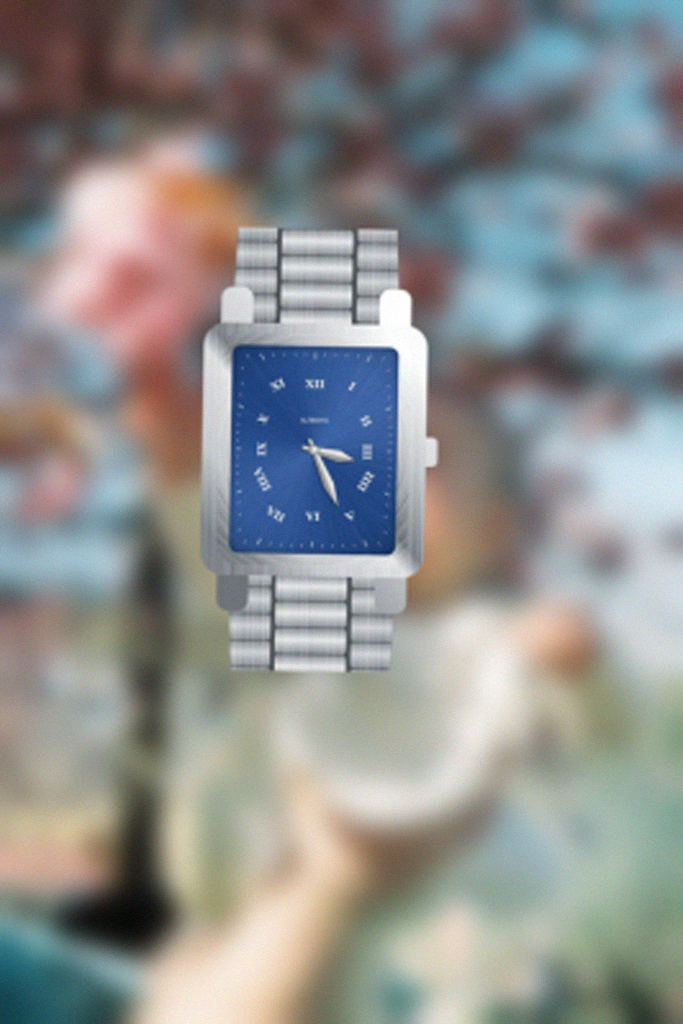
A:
3,26
